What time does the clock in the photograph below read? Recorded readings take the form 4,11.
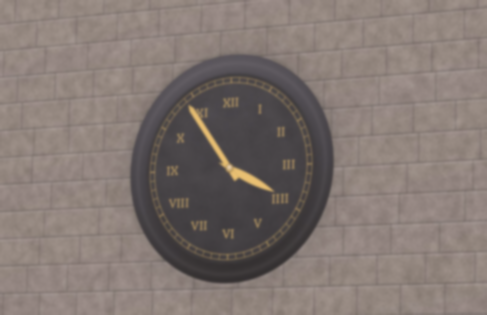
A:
3,54
